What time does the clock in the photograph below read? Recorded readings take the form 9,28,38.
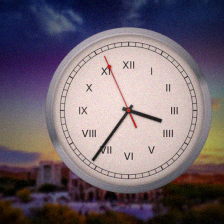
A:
3,35,56
